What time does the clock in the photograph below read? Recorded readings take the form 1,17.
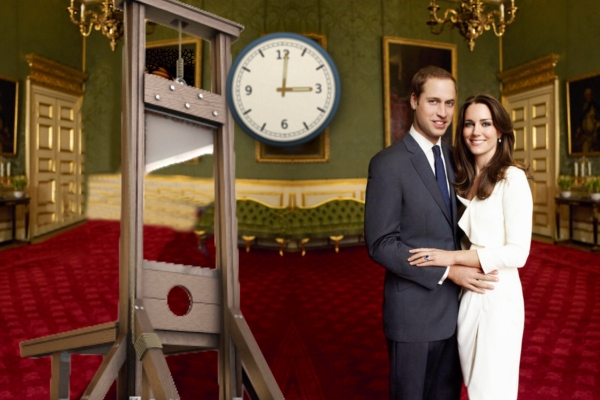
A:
3,01
